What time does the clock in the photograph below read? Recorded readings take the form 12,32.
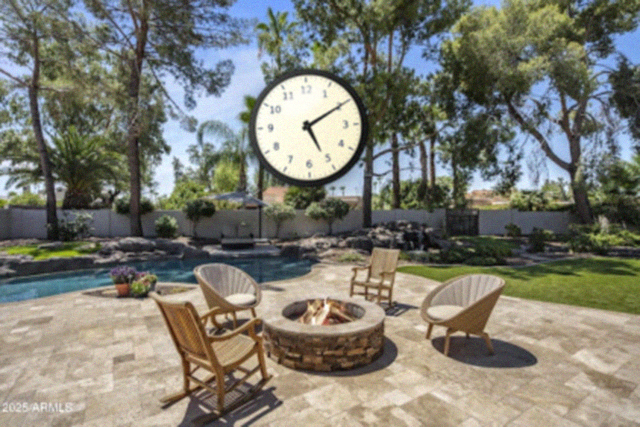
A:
5,10
